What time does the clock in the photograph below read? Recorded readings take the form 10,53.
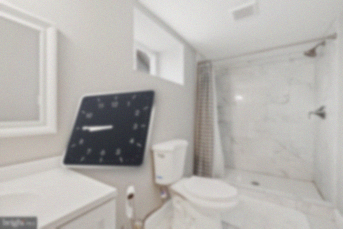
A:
8,45
